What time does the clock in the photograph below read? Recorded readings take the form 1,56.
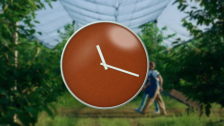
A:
11,18
